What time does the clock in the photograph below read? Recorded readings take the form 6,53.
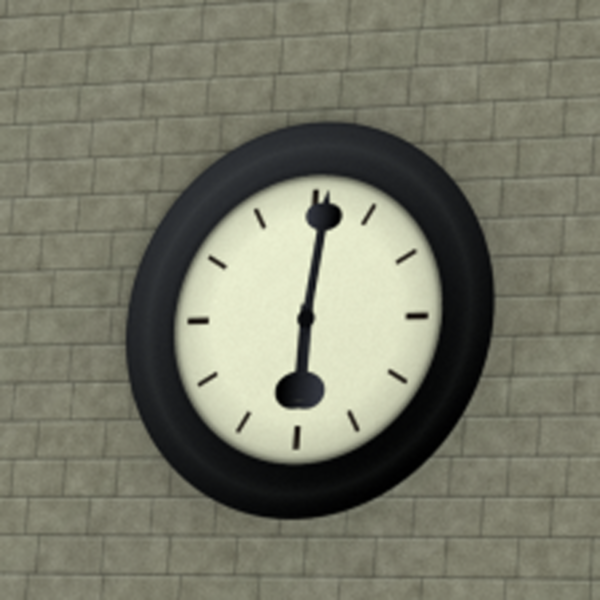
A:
6,01
